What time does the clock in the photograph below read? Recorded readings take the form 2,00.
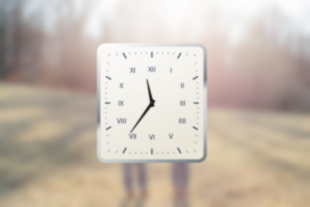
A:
11,36
